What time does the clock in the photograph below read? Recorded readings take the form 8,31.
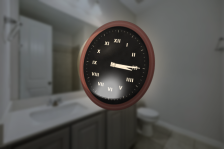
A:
3,15
